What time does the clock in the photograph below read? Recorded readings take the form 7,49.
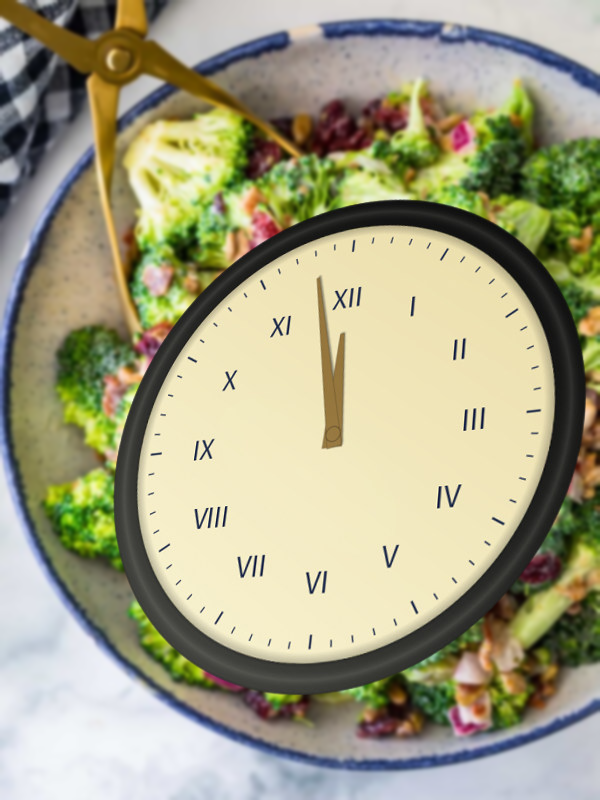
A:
11,58
